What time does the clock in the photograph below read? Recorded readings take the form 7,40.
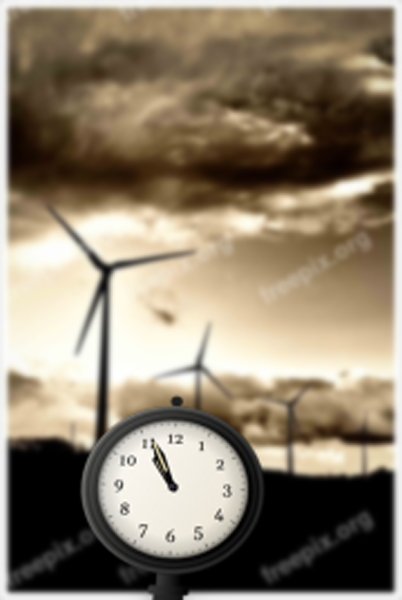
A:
10,56
